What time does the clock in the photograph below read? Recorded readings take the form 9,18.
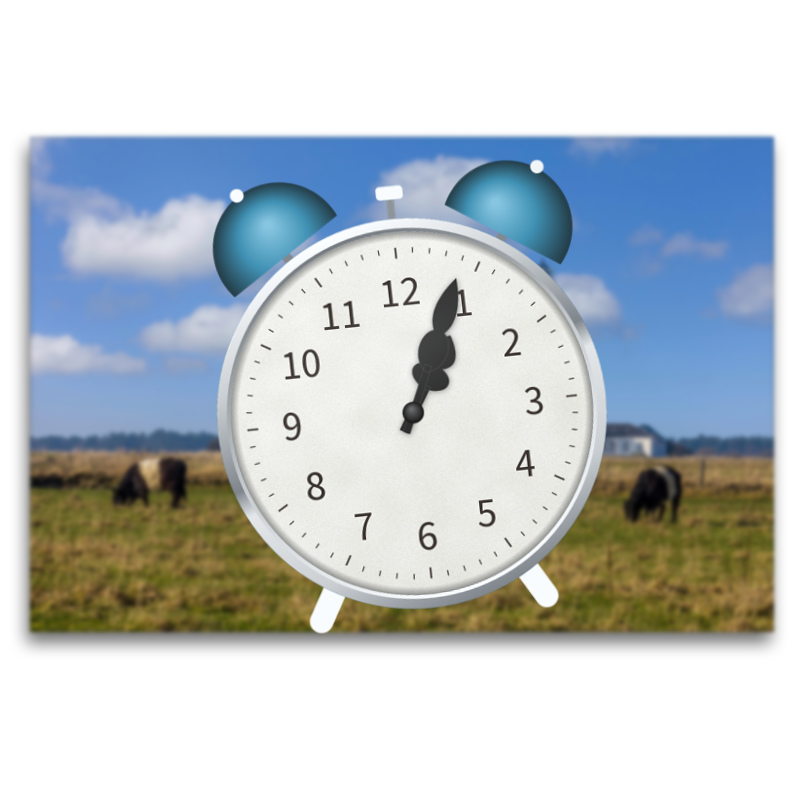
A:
1,04
